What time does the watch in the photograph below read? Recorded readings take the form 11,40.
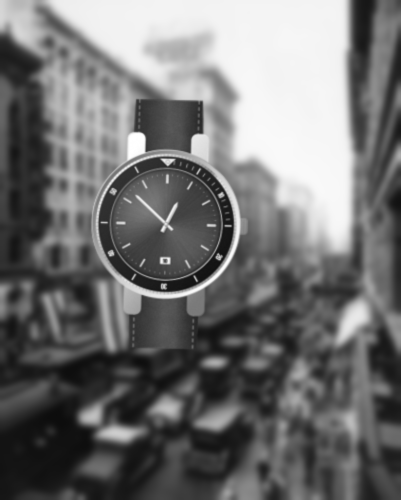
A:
12,52
